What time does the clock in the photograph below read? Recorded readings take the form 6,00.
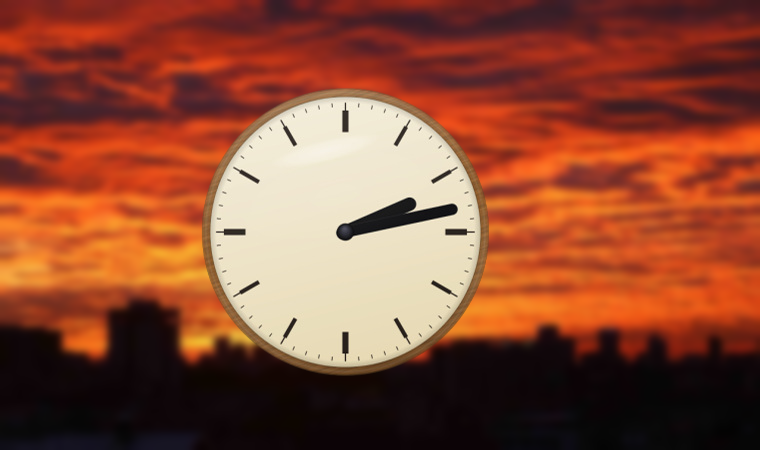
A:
2,13
